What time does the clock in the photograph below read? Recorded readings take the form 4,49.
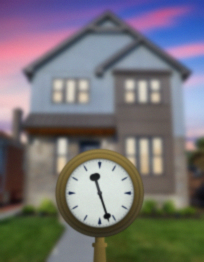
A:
11,27
